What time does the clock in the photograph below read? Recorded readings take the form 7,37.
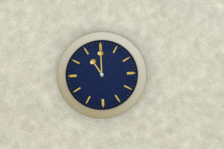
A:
11,00
